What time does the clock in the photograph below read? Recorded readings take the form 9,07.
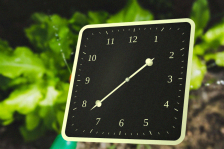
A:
1,38
